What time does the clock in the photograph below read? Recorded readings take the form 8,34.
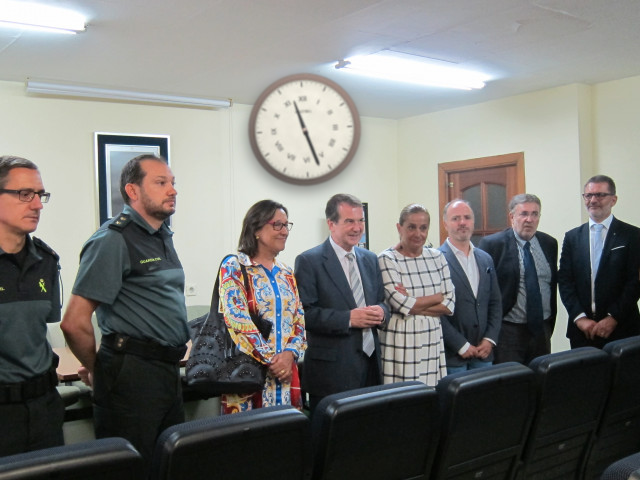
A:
11,27
